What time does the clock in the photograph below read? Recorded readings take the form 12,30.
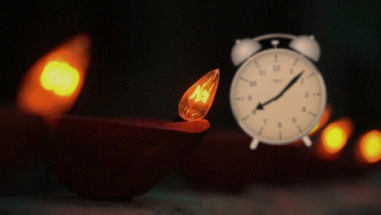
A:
8,08
